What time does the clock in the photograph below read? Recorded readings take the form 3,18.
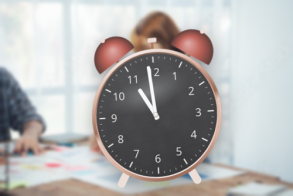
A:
10,59
